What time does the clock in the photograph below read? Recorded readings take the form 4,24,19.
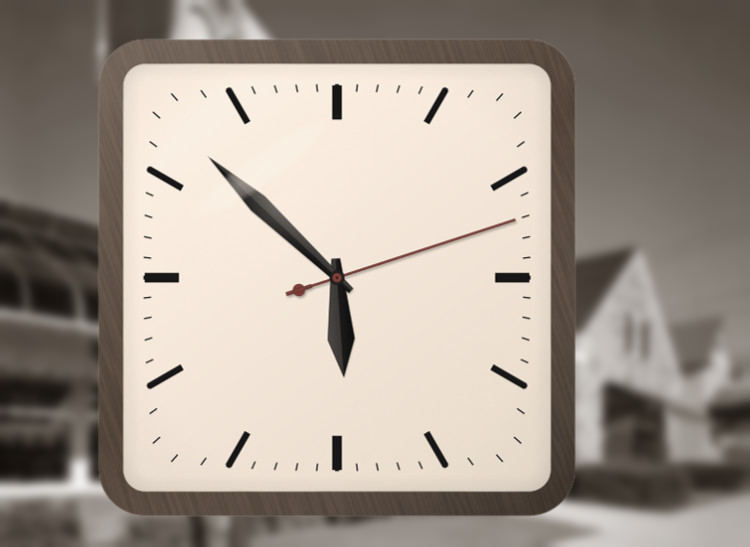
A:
5,52,12
